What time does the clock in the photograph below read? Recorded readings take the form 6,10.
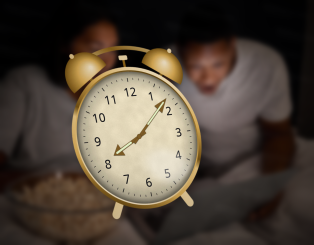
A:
8,08
